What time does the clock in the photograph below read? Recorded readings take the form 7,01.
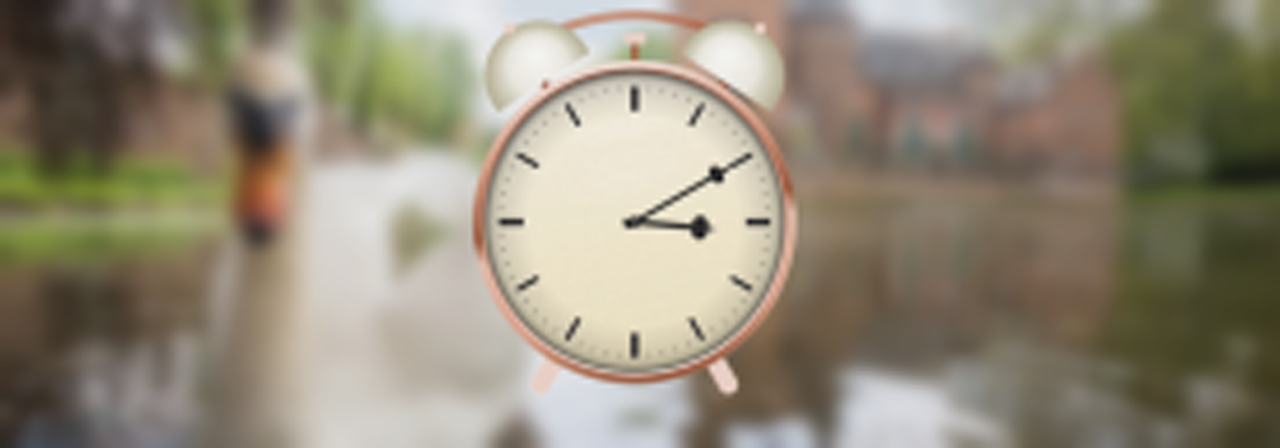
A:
3,10
